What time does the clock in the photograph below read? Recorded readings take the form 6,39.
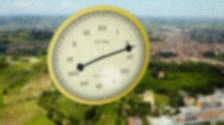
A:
8,12
